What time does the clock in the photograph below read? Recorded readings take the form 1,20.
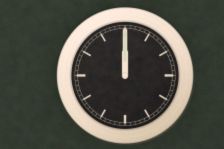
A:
12,00
